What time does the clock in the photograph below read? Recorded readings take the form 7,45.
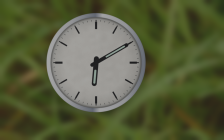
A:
6,10
